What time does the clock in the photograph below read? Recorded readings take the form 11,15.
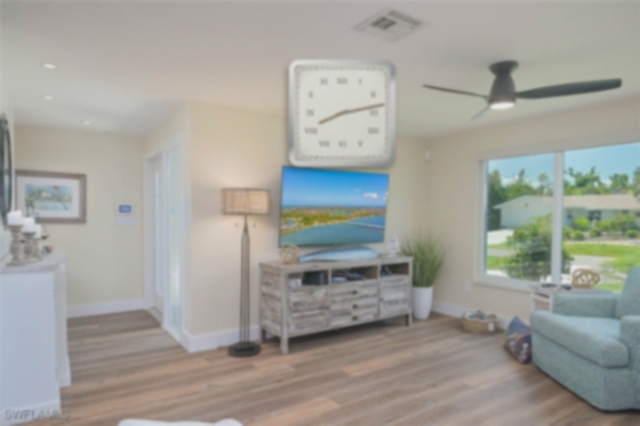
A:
8,13
